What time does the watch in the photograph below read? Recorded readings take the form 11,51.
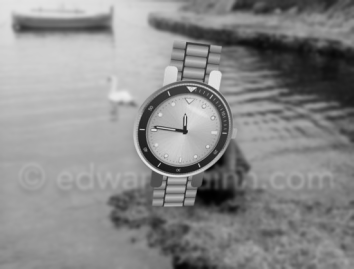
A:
11,46
